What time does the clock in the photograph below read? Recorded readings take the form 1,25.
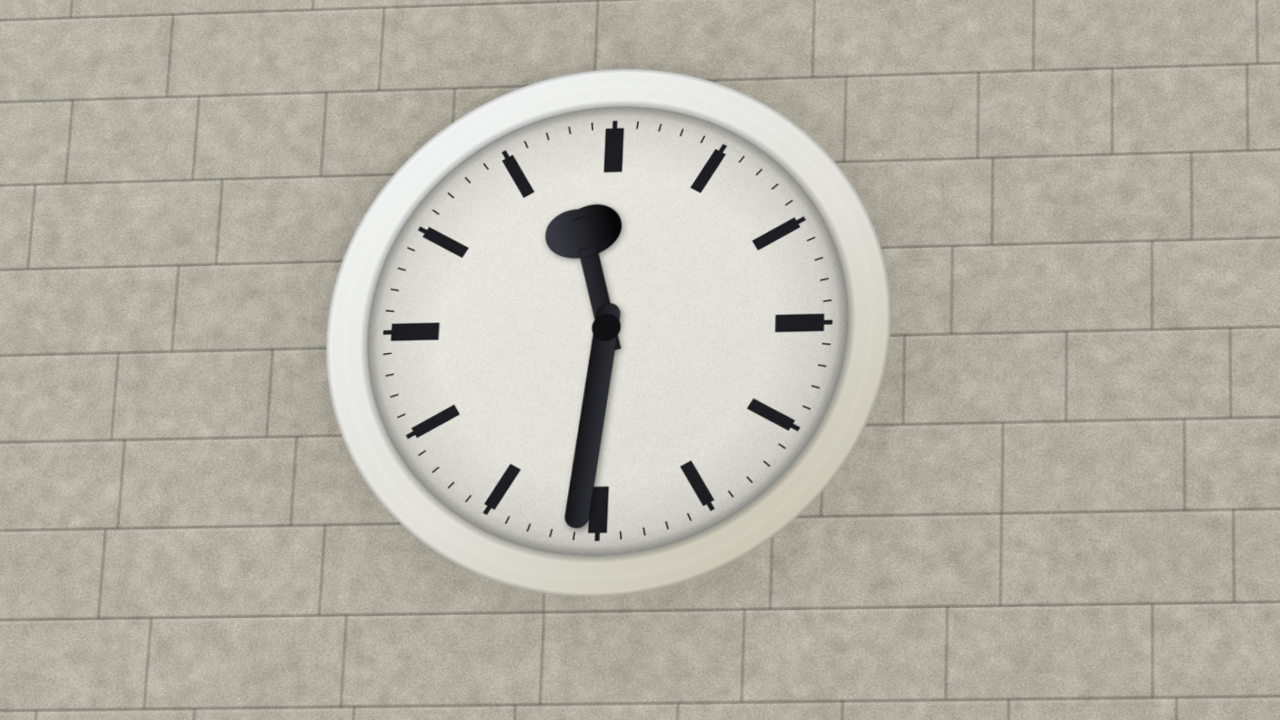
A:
11,31
